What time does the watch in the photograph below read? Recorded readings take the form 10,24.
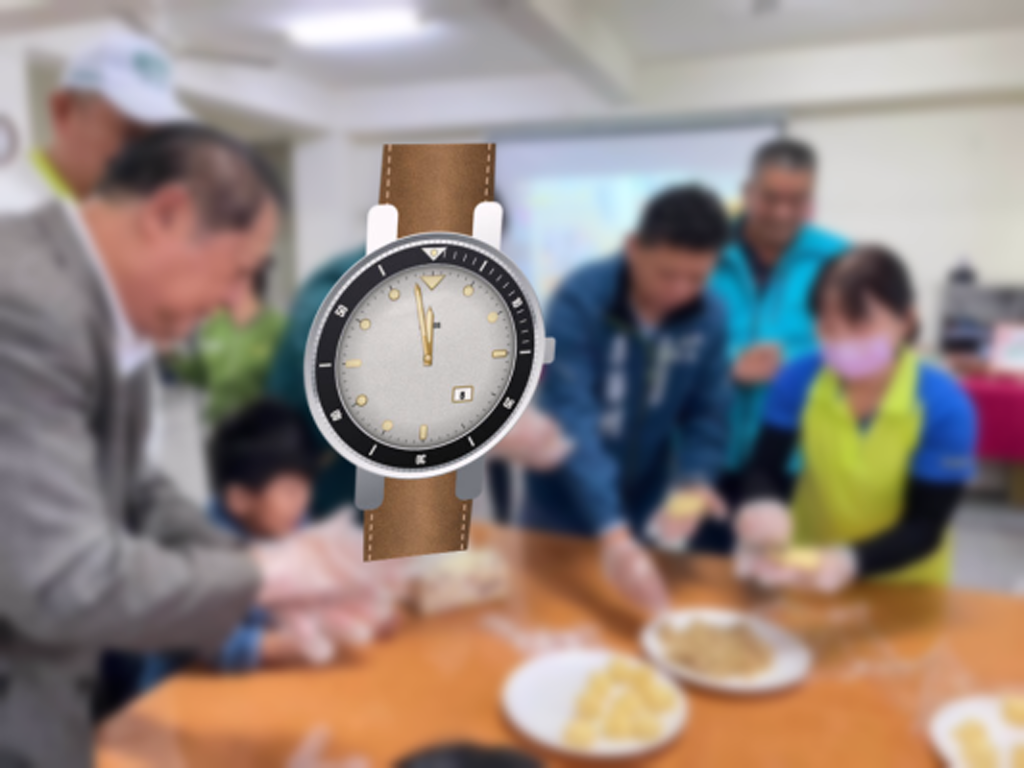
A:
11,58
